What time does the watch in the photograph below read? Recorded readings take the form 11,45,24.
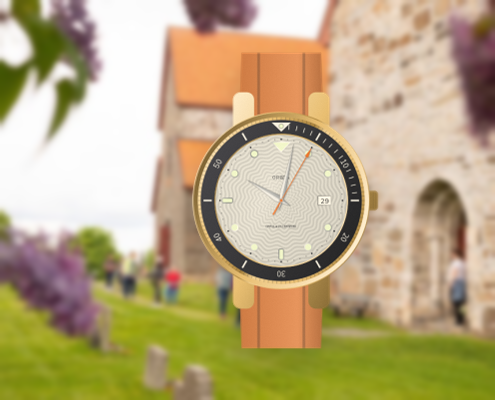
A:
10,02,05
